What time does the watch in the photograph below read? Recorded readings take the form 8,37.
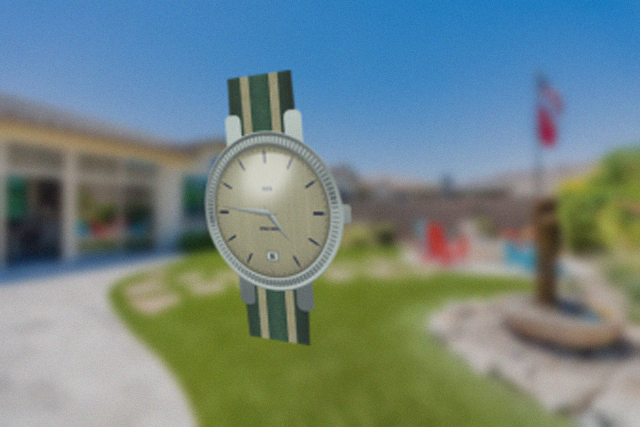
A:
4,46
